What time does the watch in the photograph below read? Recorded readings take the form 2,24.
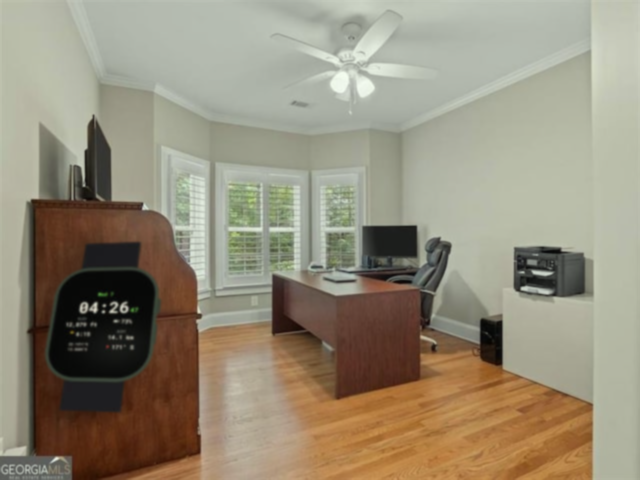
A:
4,26
